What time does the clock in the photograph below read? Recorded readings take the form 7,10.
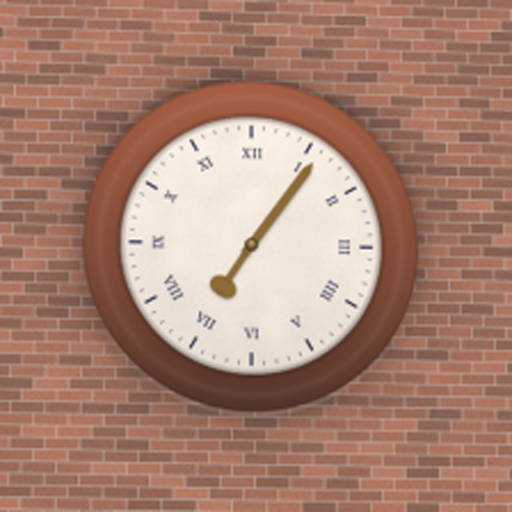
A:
7,06
